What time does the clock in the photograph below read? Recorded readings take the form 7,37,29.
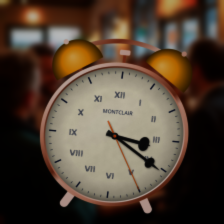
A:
3,20,25
